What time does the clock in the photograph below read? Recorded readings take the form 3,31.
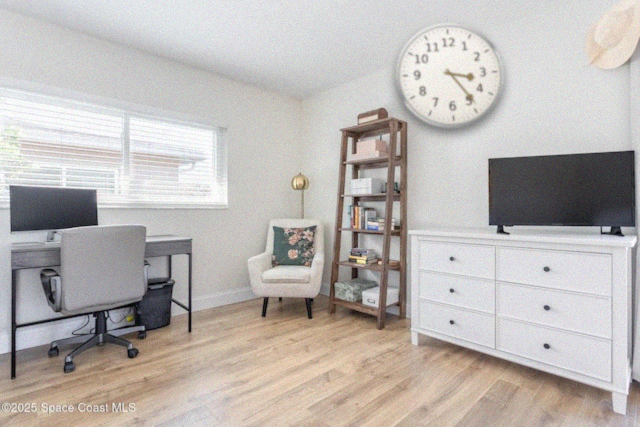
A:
3,24
